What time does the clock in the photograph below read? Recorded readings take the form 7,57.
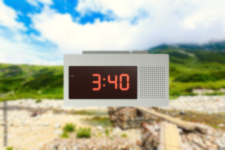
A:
3,40
